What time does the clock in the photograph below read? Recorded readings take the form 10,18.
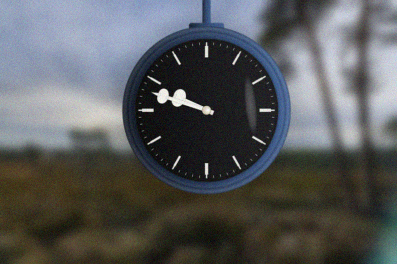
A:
9,48
